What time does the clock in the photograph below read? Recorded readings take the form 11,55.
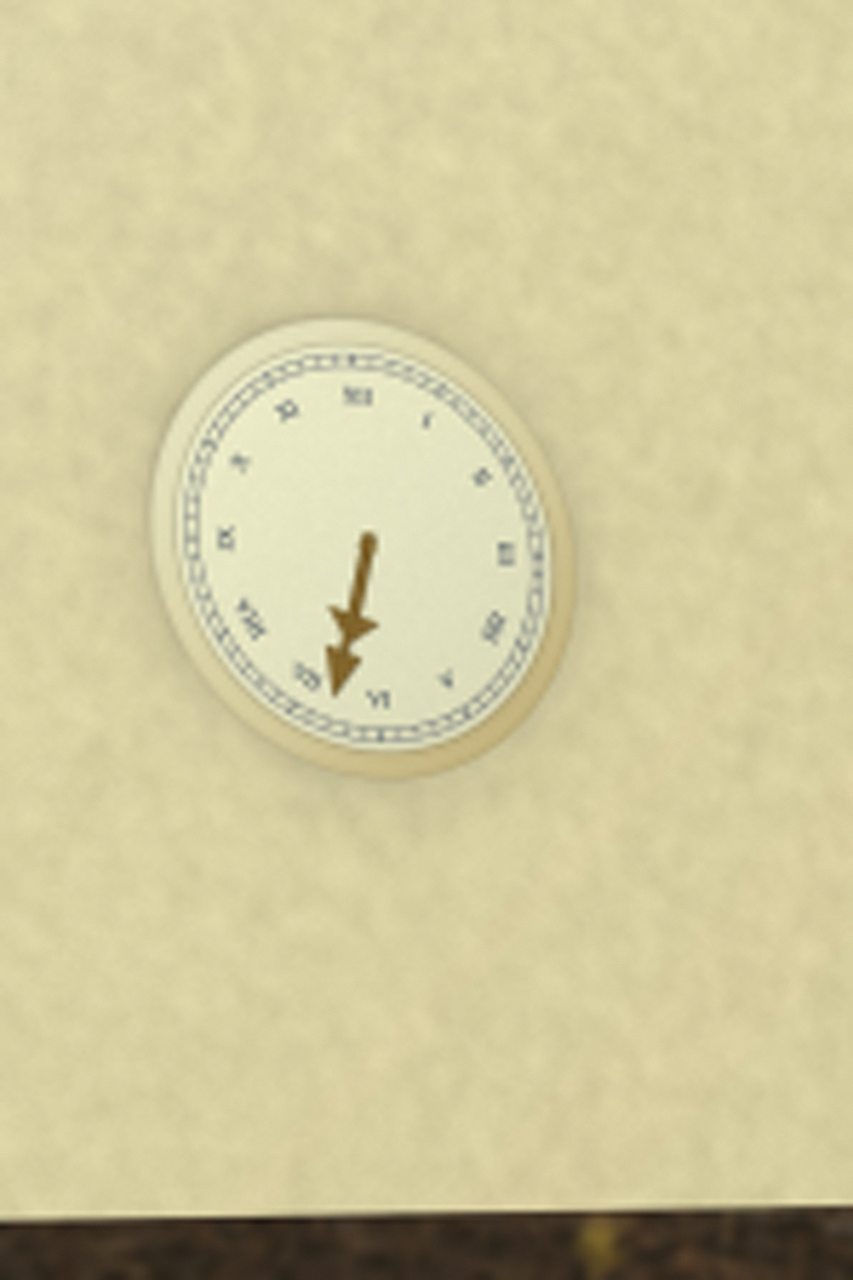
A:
6,33
